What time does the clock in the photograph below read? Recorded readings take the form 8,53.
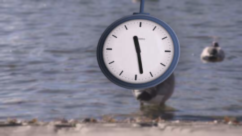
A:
11,28
